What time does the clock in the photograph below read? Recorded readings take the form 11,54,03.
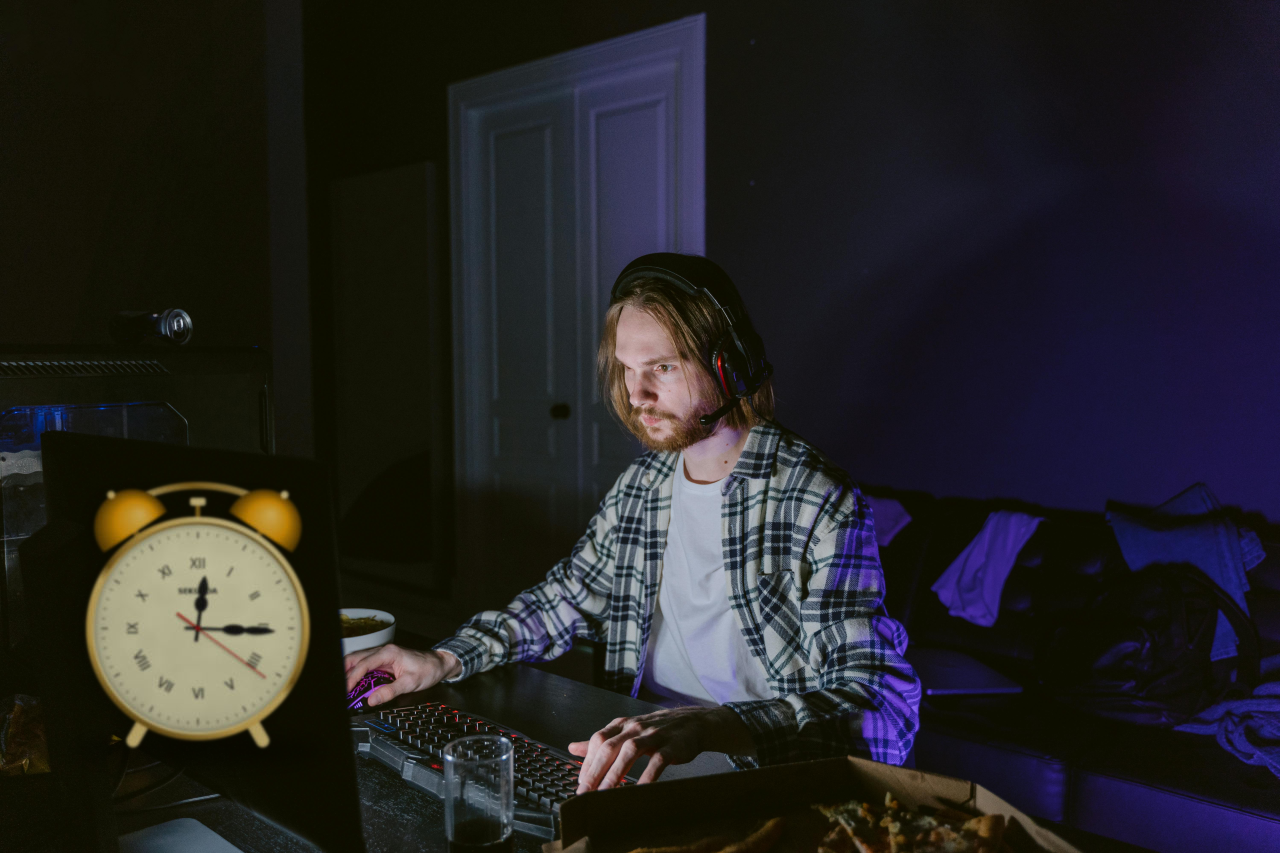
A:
12,15,21
